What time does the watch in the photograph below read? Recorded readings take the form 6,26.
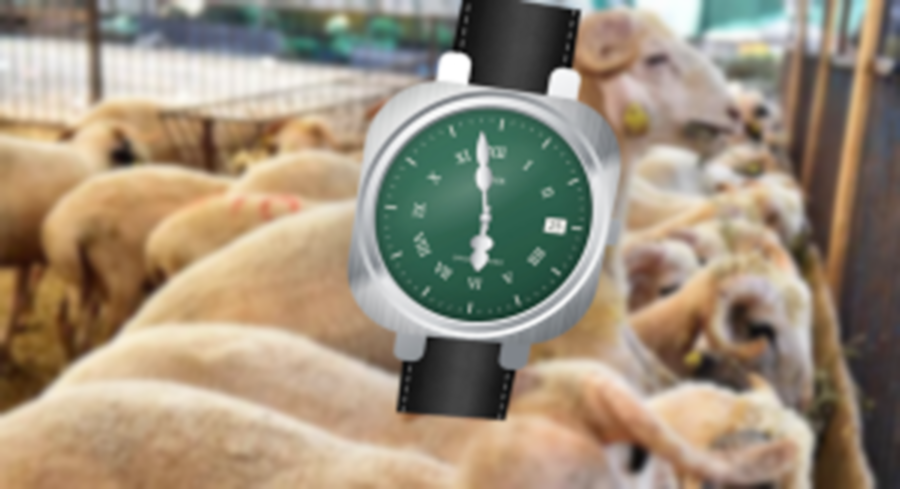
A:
5,58
